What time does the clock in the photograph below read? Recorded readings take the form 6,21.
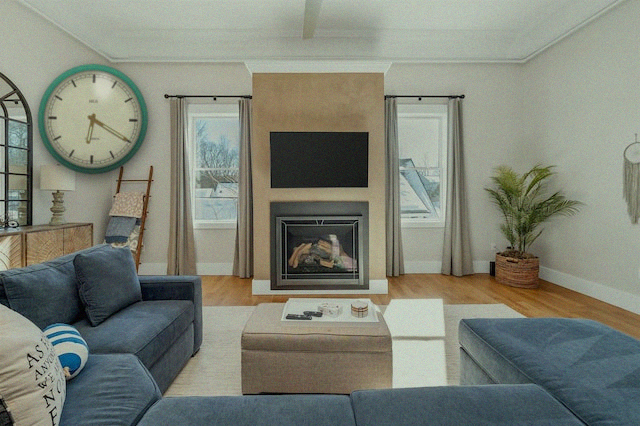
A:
6,20
